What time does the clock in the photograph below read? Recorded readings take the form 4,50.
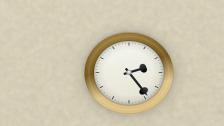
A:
2,24
